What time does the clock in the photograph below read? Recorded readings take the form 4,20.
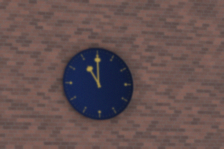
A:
11,00
